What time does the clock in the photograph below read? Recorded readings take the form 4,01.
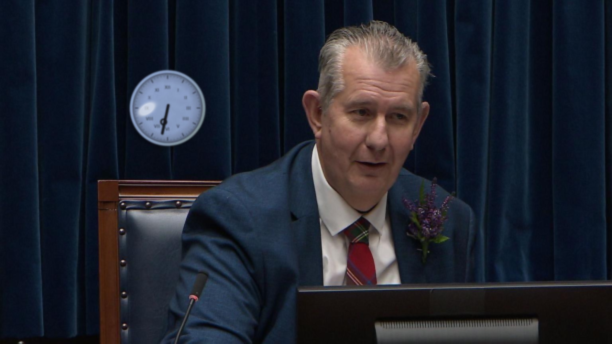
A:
6,32
